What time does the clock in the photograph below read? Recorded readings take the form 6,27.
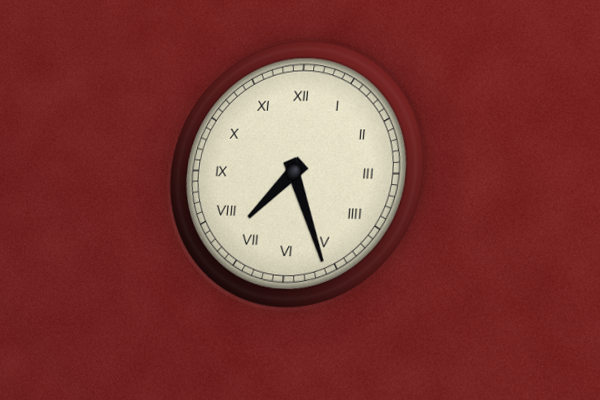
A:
7,26
